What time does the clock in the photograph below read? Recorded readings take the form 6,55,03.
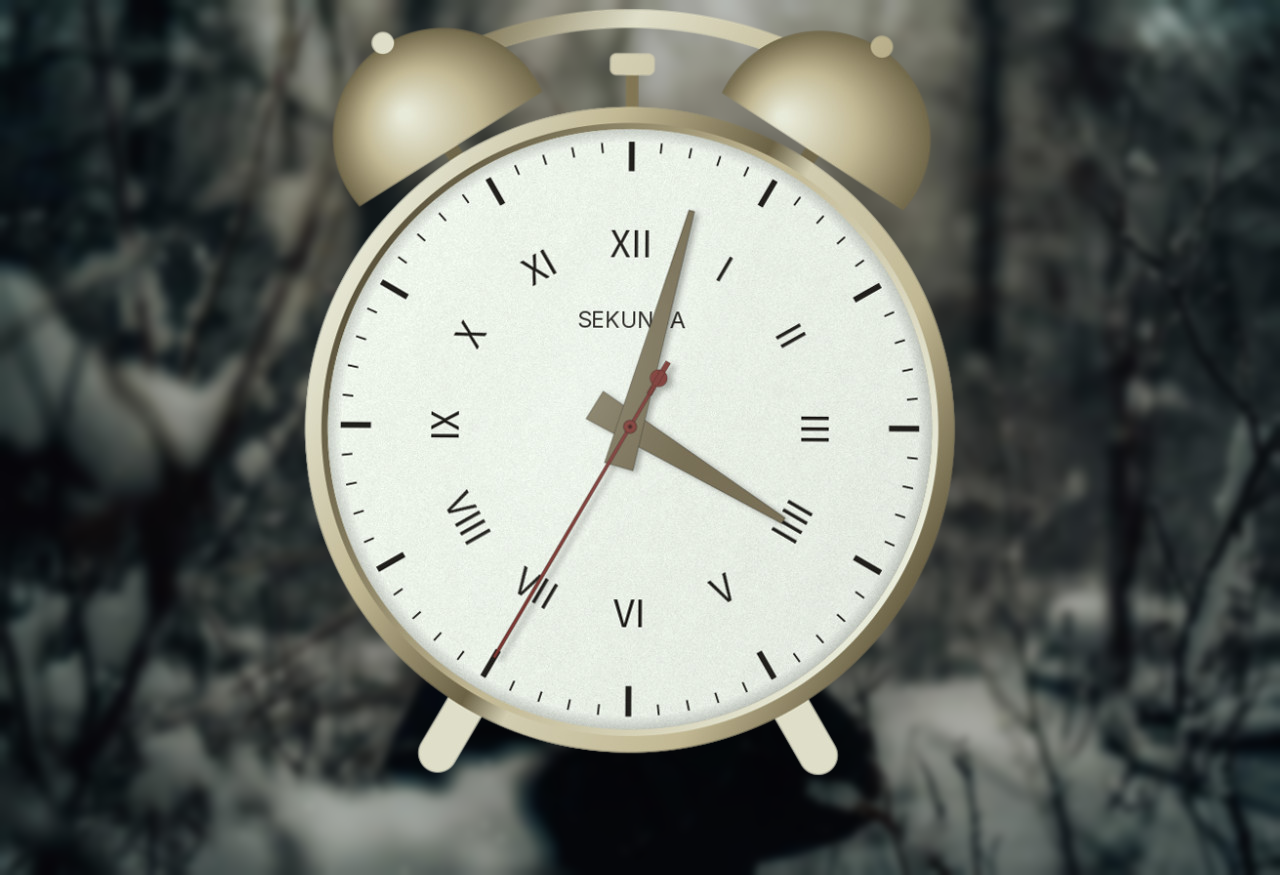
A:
4,02,35
